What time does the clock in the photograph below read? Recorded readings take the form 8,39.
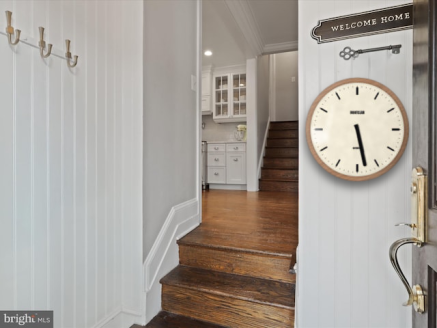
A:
5,28
